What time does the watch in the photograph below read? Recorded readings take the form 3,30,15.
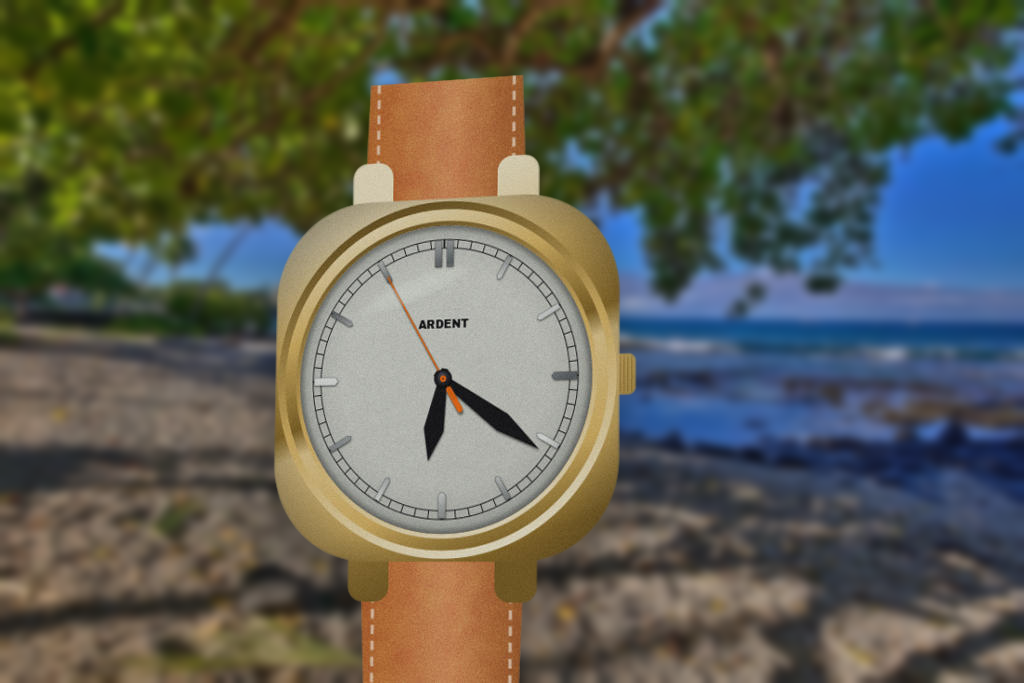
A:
6,20,55
